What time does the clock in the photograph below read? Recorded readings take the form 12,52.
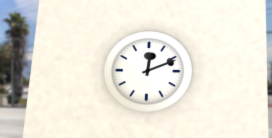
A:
12,11
